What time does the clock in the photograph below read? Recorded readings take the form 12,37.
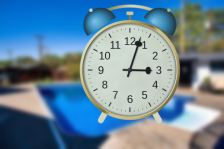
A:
3,03
